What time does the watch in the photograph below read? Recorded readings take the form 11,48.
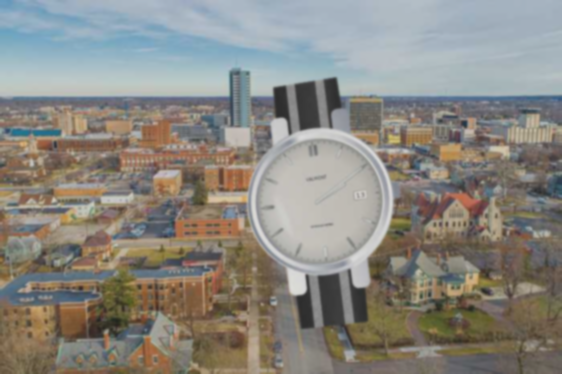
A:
2,10
